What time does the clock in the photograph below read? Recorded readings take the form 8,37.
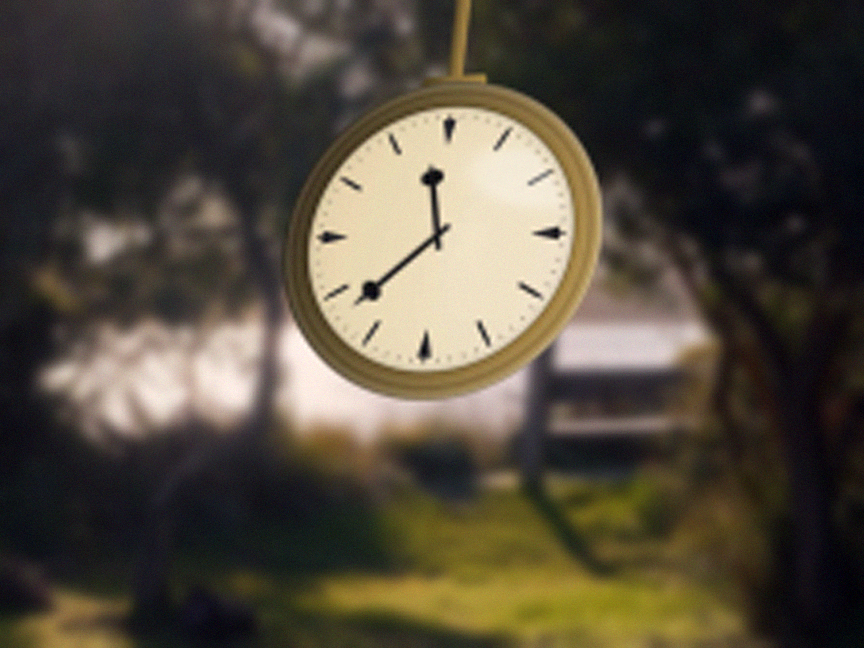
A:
11,38
